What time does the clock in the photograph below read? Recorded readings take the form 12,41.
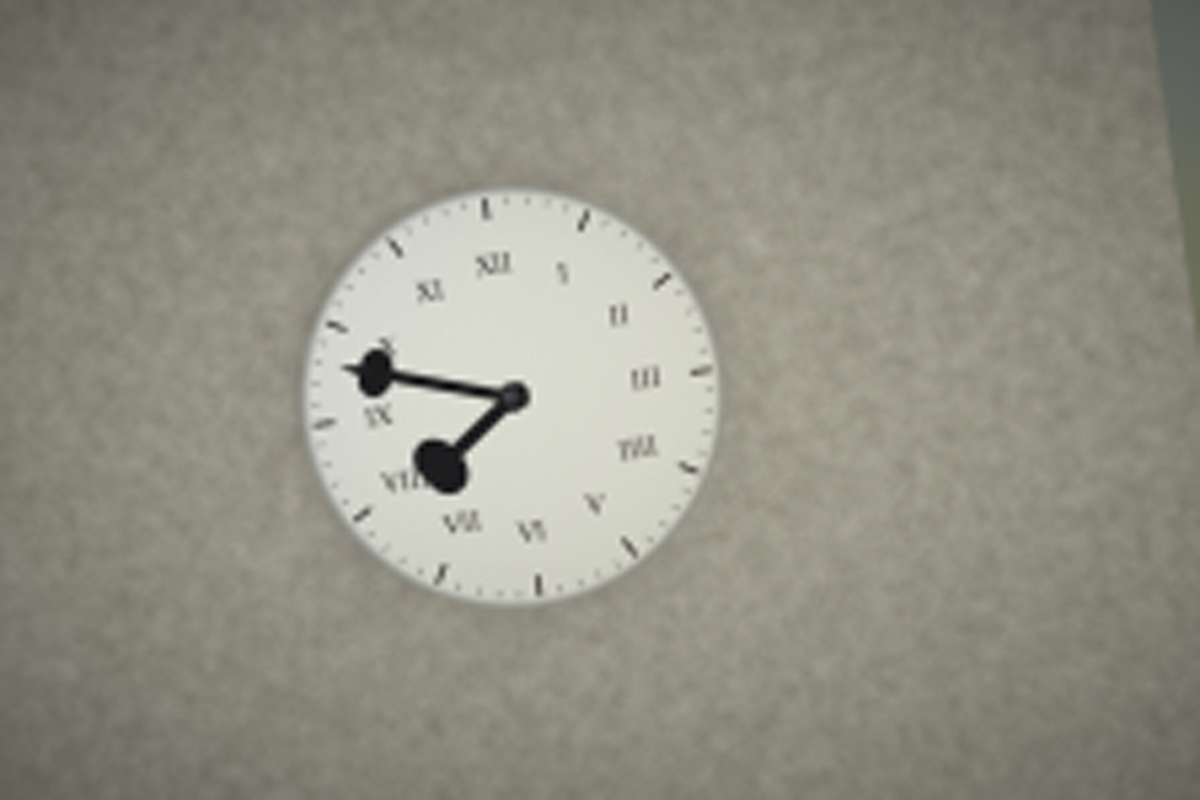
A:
7,48
